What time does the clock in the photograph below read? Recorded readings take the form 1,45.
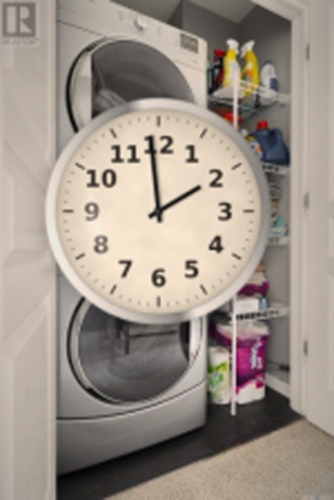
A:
1,59
